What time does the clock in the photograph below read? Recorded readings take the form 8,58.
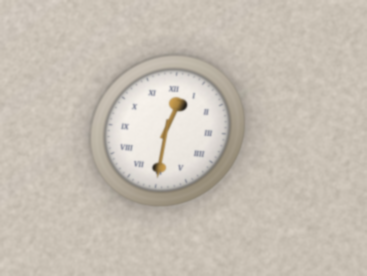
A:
12,30
